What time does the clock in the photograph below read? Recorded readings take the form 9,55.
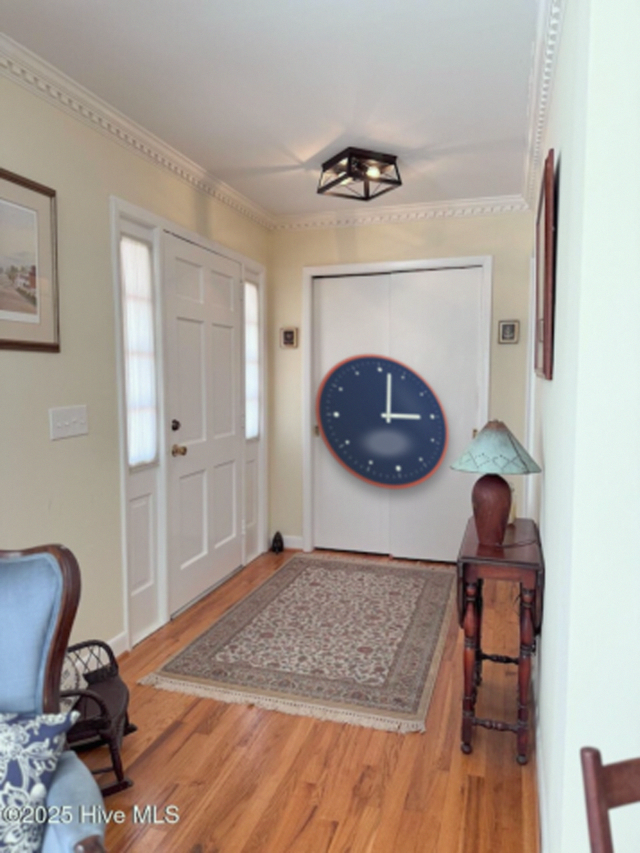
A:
3,02
